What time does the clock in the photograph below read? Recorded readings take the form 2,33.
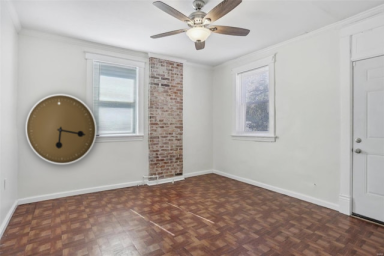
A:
6,17
